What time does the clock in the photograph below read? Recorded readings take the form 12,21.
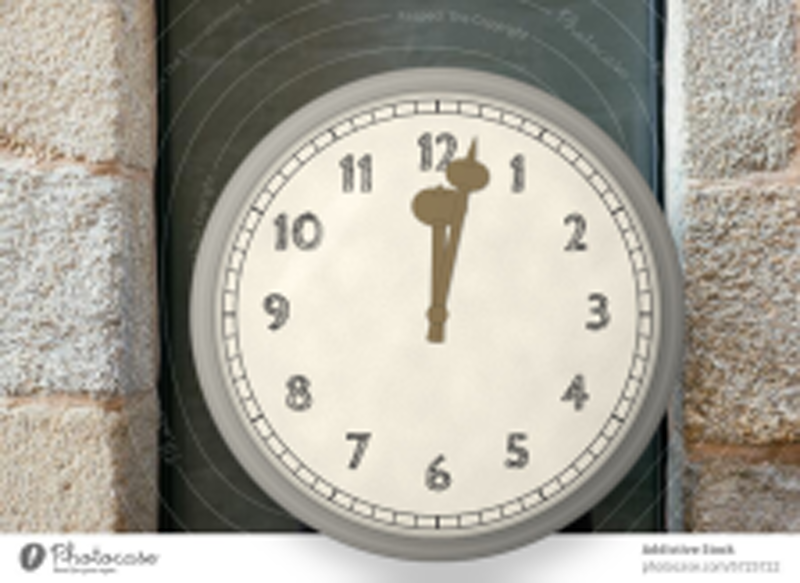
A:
12,02
